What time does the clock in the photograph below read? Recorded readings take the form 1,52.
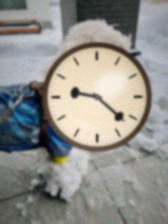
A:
9,22
